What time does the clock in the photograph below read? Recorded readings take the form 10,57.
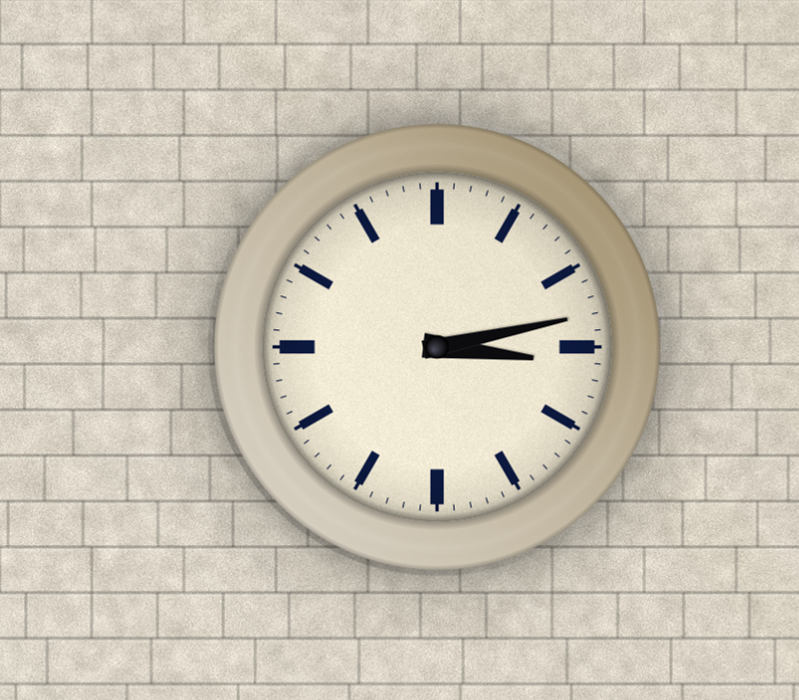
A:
3,13
